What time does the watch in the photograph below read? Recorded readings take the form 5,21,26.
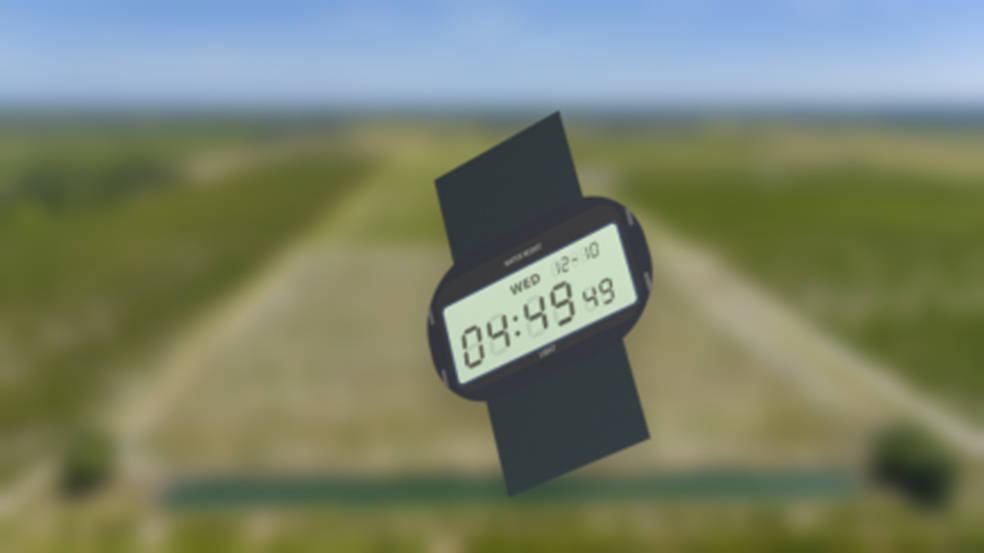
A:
4,49,49
